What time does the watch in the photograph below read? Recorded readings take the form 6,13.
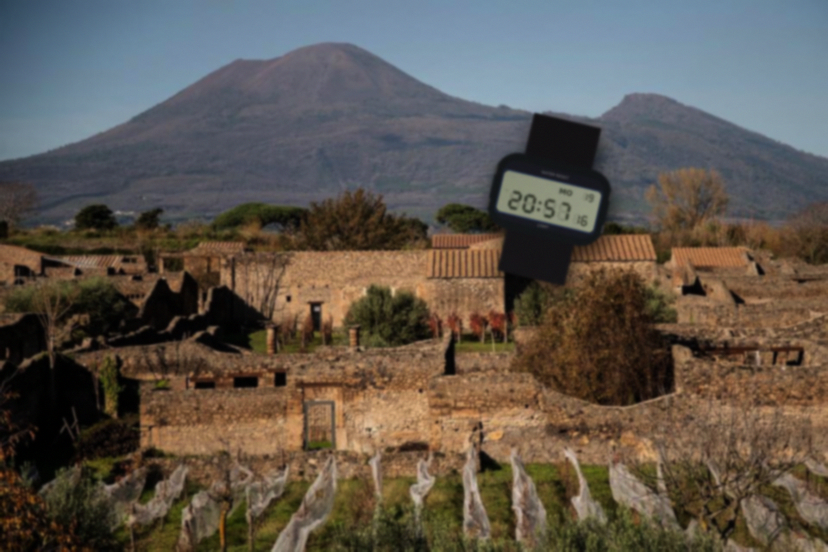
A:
20,57
